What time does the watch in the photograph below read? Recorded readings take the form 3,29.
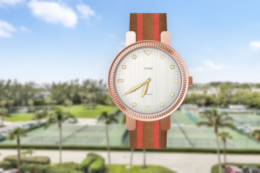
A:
6,40
